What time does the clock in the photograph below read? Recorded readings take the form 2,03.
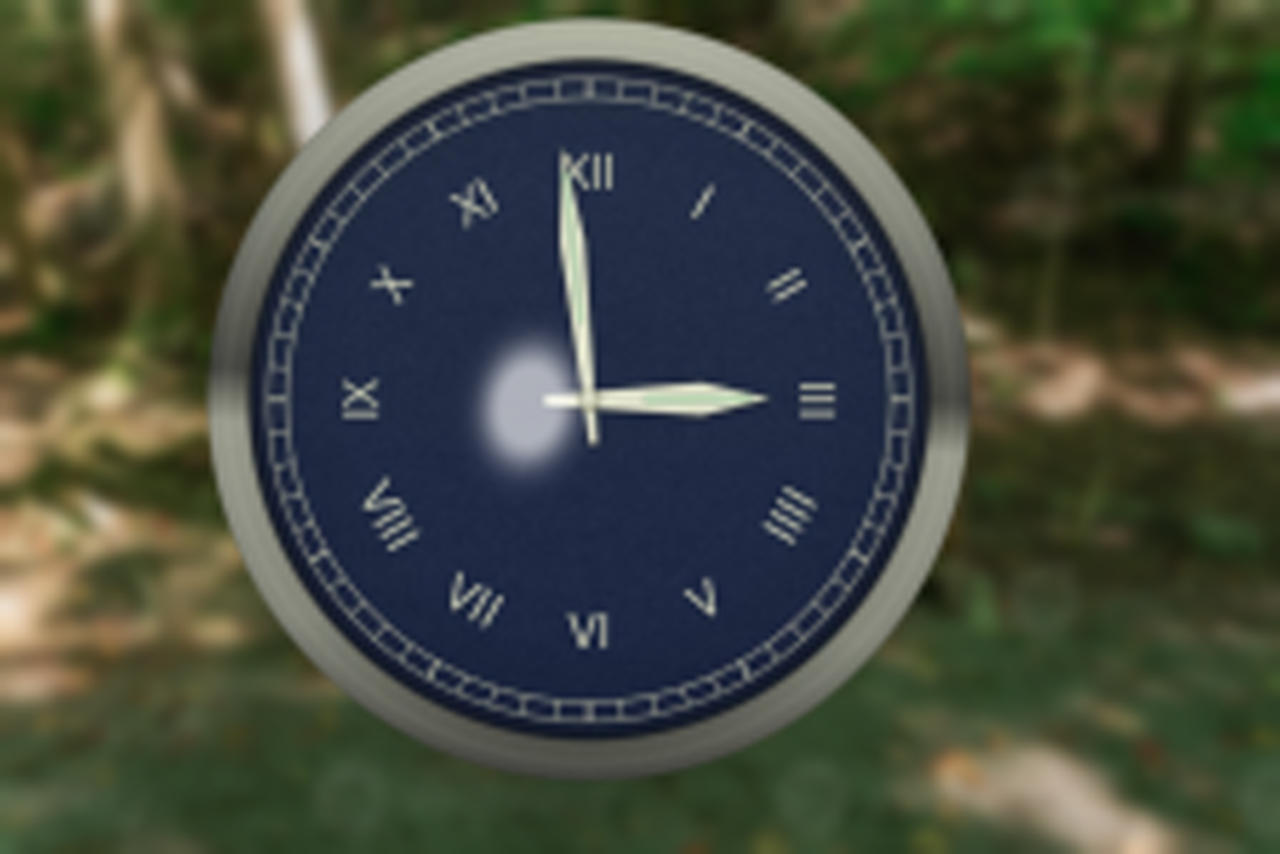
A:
2,59
